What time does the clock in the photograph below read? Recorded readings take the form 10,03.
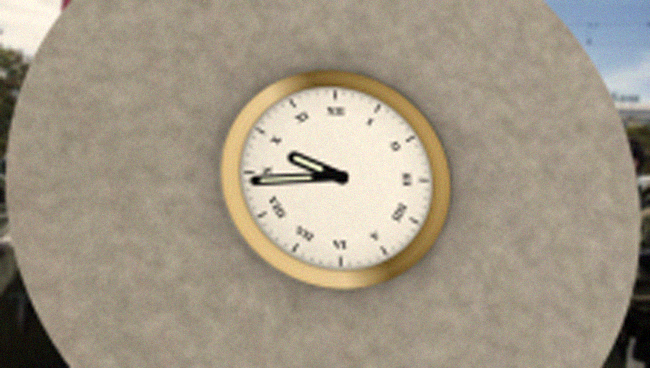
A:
9,44
